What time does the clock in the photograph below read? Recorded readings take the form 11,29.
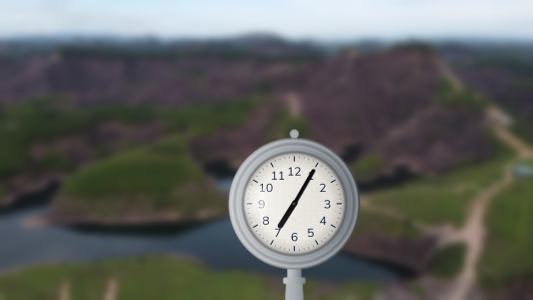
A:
7,05
